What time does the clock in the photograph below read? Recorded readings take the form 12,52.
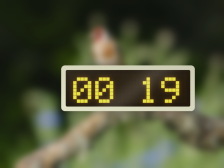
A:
0,19
